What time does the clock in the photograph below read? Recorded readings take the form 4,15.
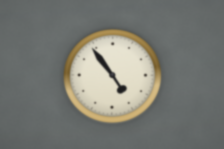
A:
4,54
